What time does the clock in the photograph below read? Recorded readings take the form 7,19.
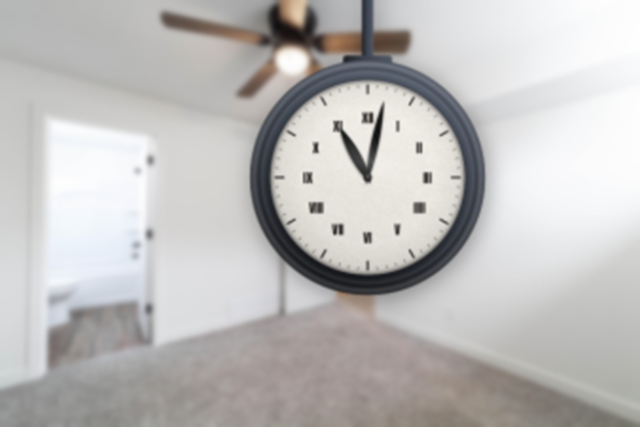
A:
11,02
